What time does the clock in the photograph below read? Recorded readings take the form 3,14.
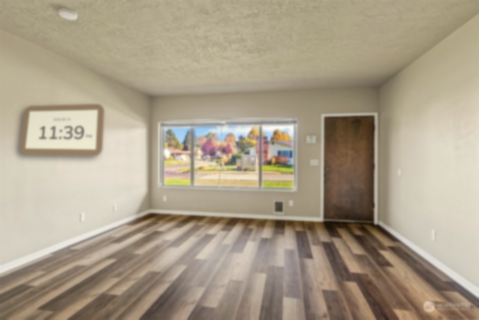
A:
11,39
